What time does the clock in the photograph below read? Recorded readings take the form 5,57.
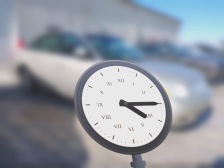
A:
4,15
